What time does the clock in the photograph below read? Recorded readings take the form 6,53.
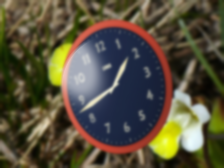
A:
1,43
